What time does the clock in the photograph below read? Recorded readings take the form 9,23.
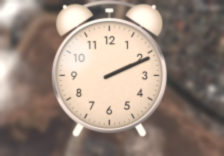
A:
2,11
